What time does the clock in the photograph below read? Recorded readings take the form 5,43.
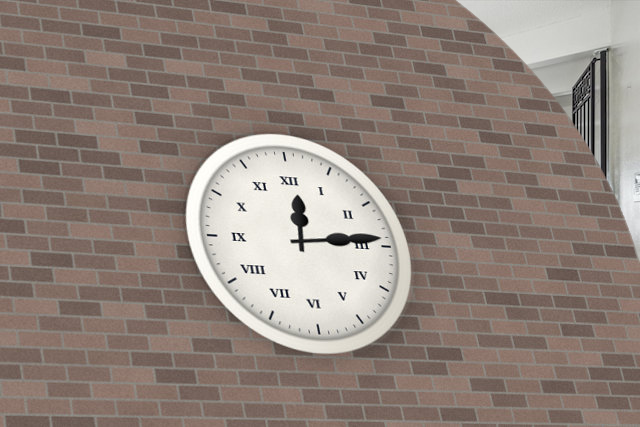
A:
12,14
